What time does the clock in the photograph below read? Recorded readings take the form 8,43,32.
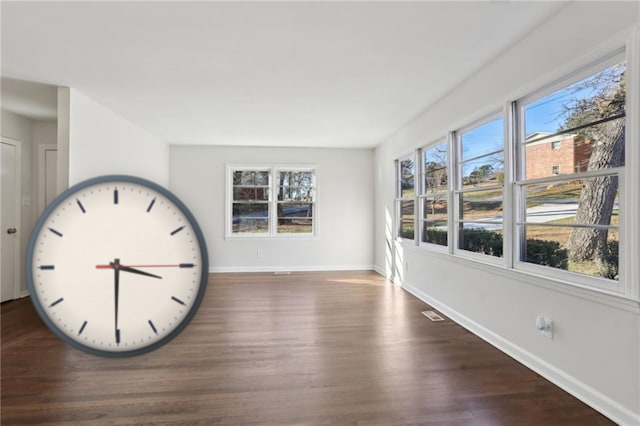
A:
3,30,15
